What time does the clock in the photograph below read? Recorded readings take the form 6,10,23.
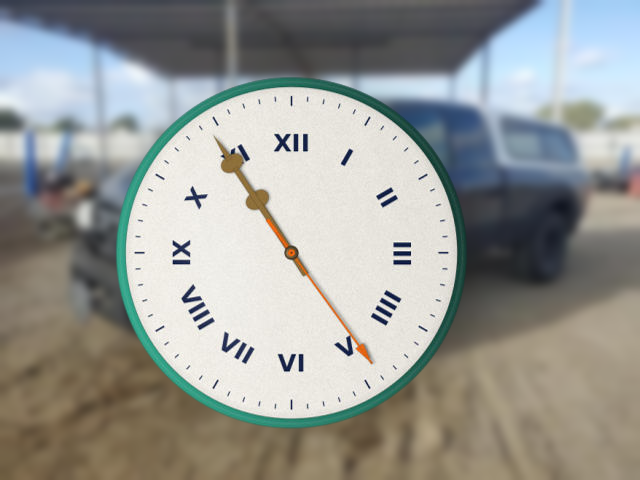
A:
10,54,24
